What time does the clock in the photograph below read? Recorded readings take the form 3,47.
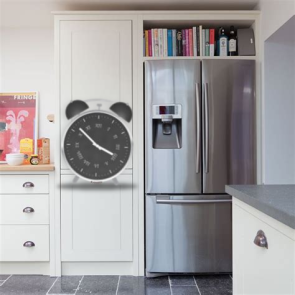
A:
3,52
